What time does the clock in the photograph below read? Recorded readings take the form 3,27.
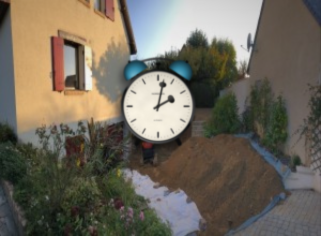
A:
2,02
